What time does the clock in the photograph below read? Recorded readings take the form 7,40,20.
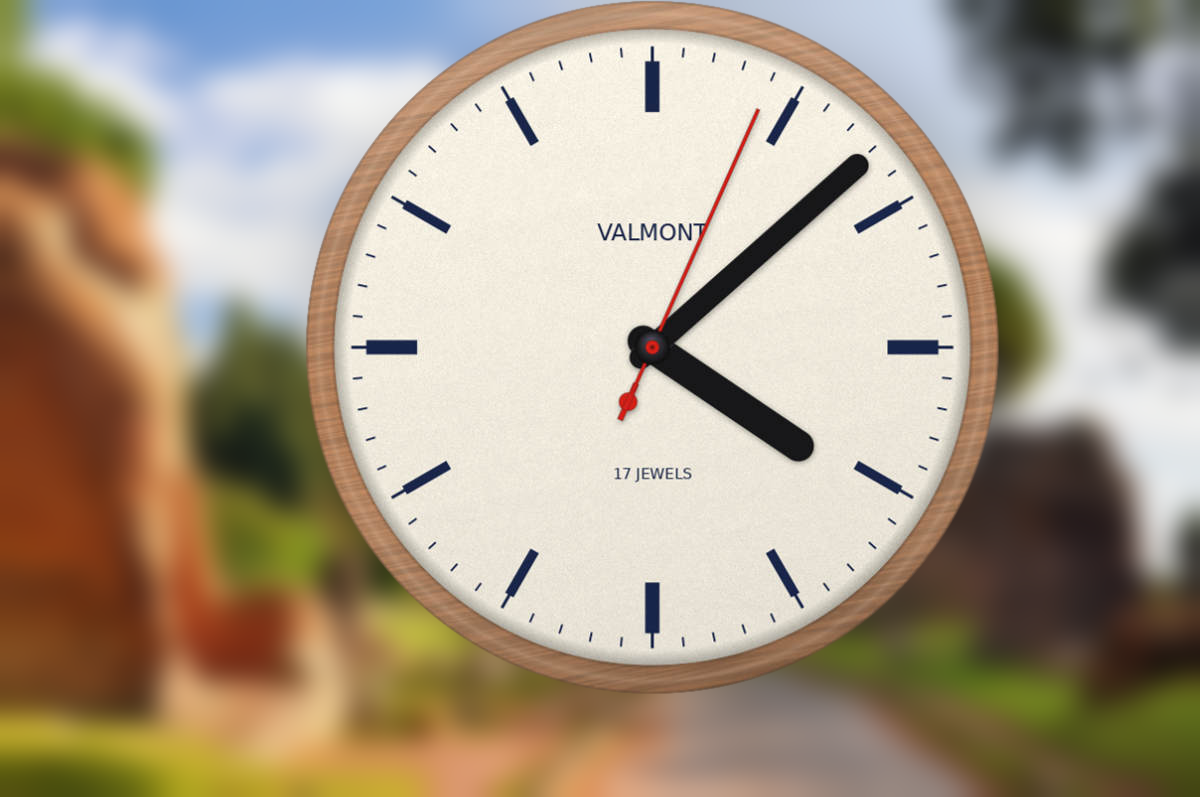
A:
4,08,04
